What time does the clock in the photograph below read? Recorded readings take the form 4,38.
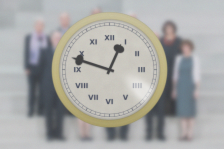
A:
12,48
